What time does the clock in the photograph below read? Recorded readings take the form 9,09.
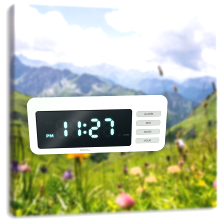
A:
11,27
